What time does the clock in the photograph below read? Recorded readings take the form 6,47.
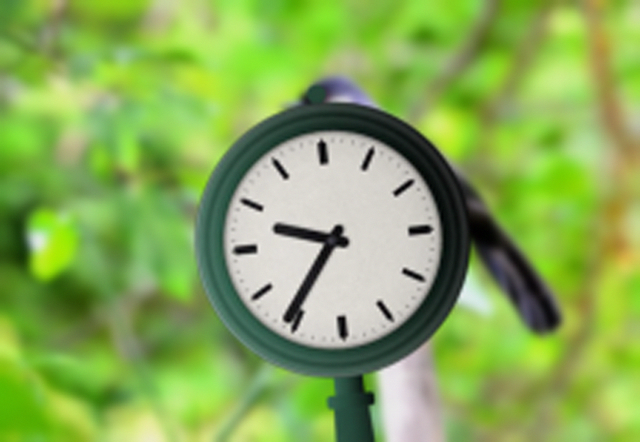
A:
9,36
